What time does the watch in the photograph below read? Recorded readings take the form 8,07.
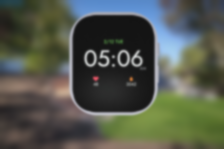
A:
5,06
